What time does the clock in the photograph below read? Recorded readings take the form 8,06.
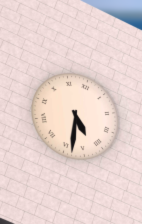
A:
4,28
